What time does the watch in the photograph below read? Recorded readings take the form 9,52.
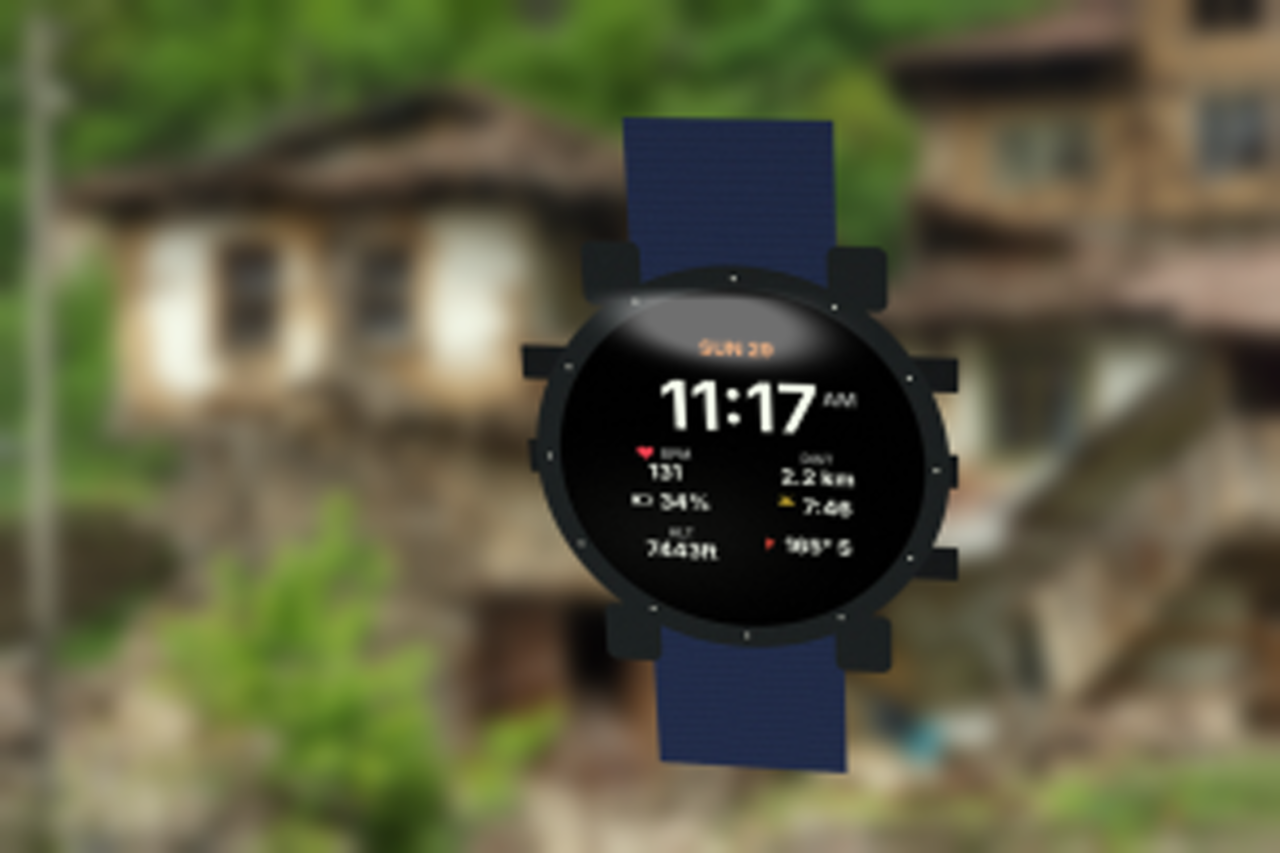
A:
11,17
